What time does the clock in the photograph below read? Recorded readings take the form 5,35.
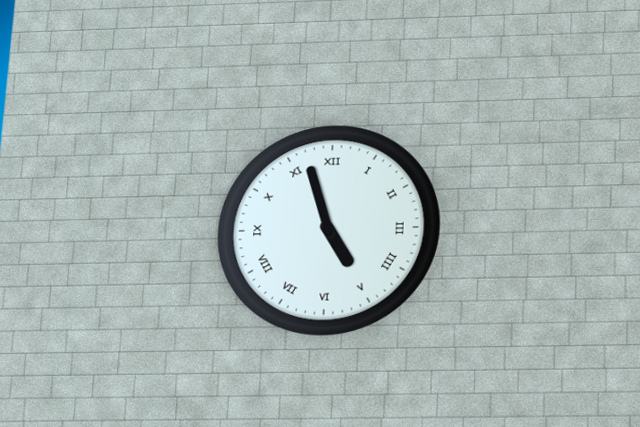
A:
4,57
